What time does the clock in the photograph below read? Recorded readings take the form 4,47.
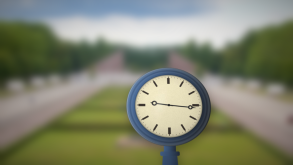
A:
9,16
